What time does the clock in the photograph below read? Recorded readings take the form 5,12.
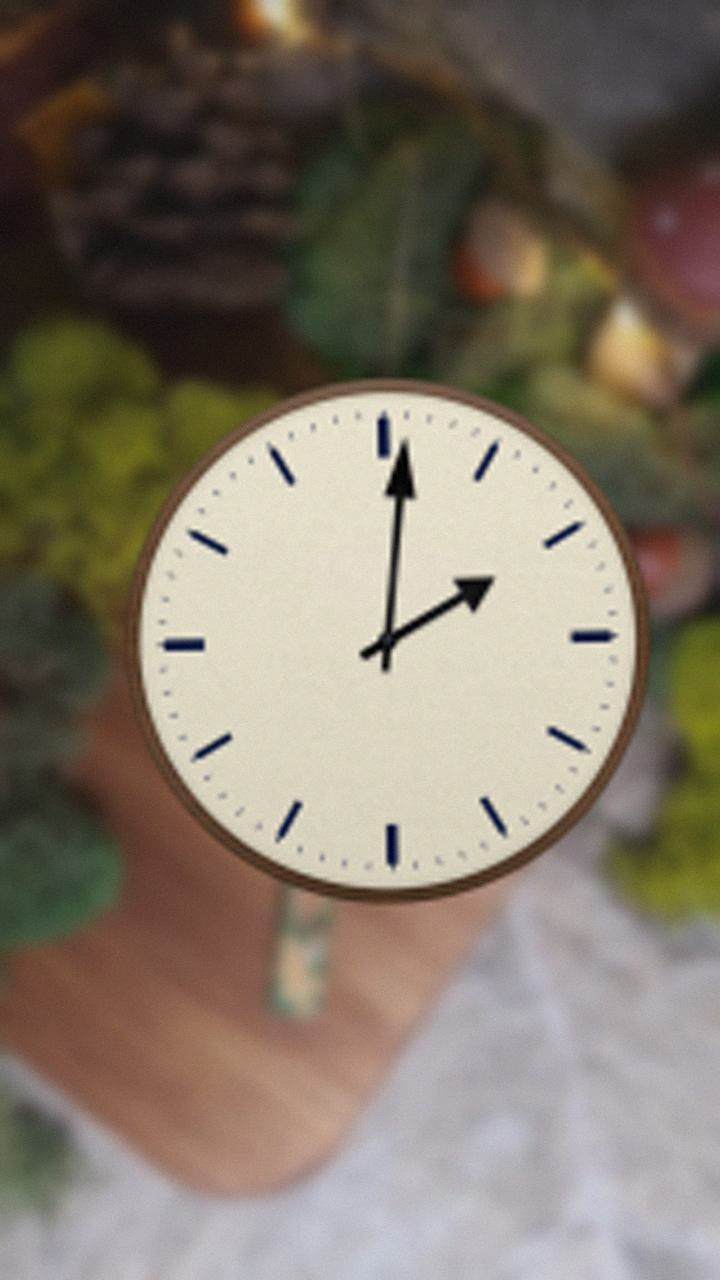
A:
2,01
